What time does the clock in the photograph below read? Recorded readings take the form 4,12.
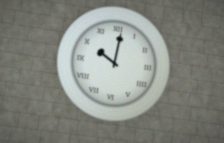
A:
10,01
